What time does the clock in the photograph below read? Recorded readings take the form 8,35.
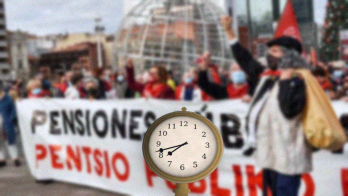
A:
7,42
